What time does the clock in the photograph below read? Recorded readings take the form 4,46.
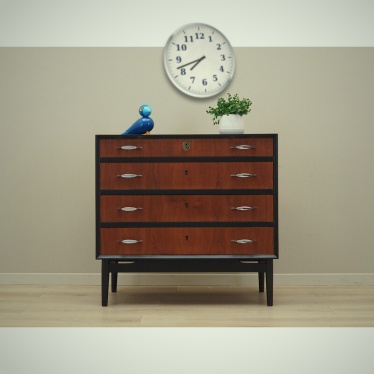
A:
7,42
